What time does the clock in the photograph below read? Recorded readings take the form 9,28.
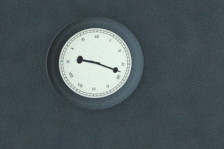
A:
9,18
